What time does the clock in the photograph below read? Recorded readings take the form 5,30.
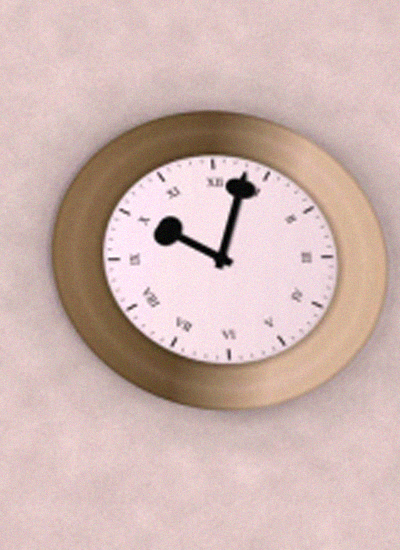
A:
10,03
